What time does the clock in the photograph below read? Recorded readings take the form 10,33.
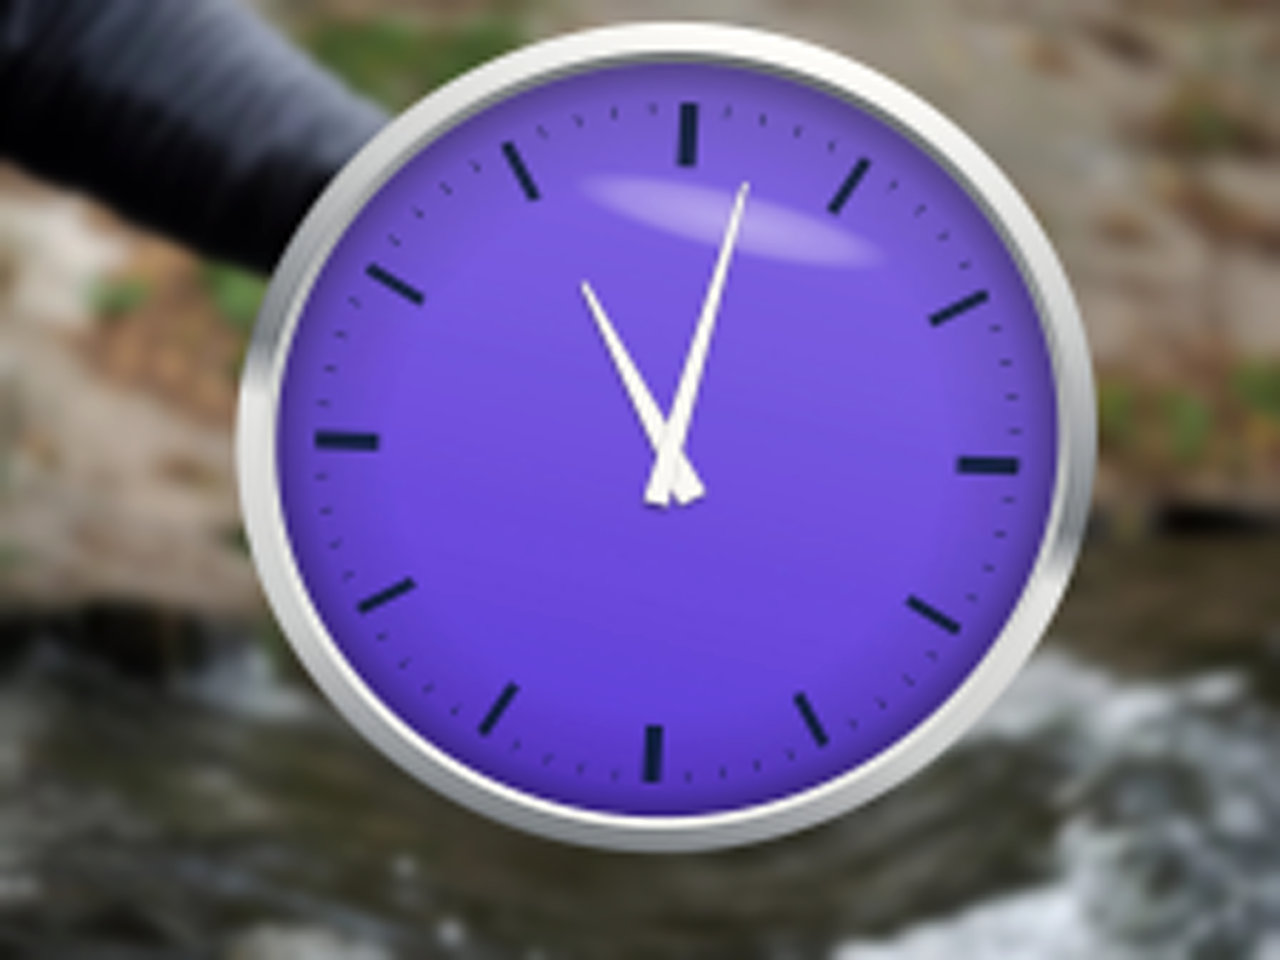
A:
11,02
